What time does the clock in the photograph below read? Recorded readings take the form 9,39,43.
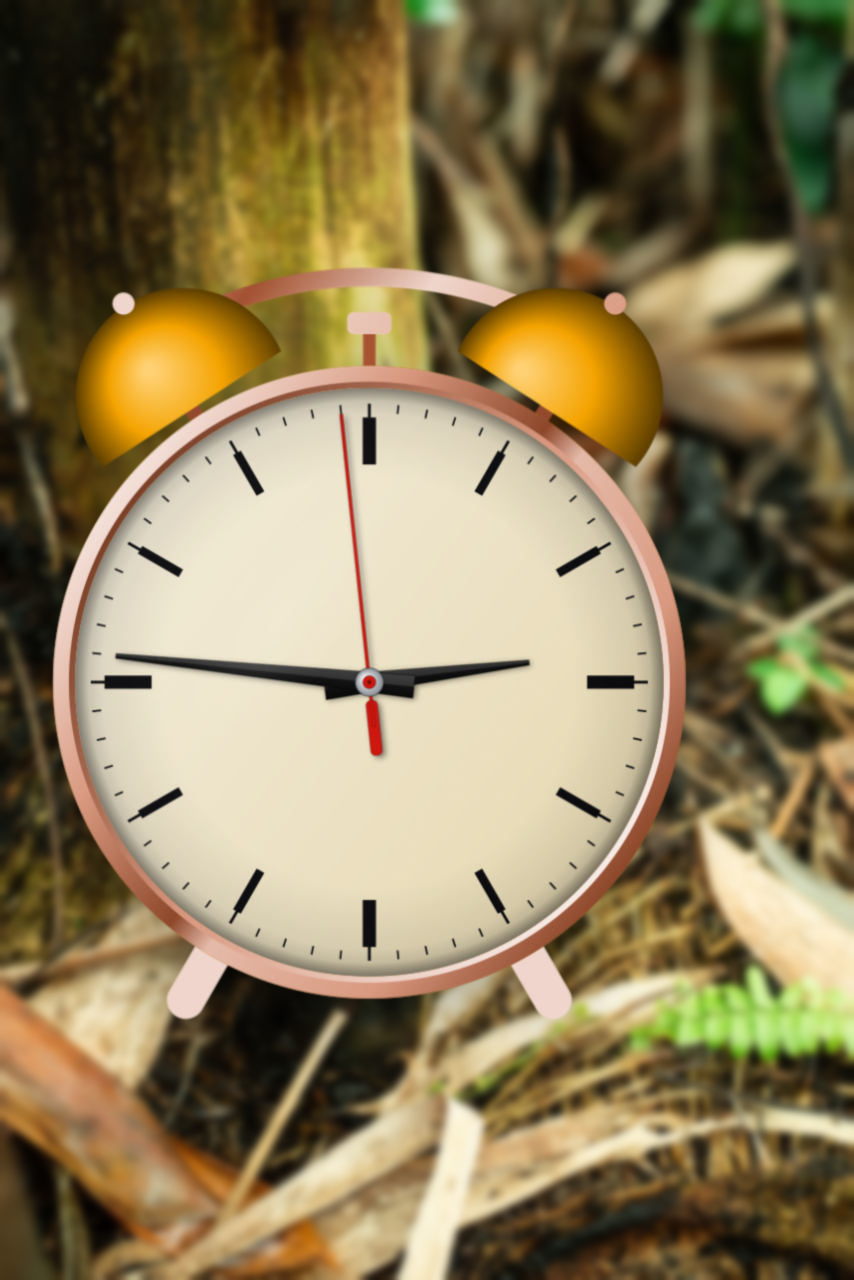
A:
2,45,59
